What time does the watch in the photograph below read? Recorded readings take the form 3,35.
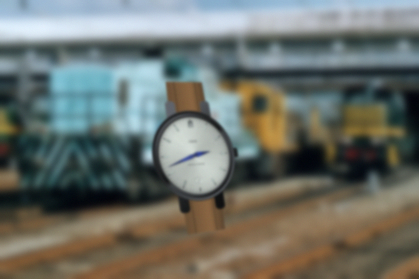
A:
2,42
